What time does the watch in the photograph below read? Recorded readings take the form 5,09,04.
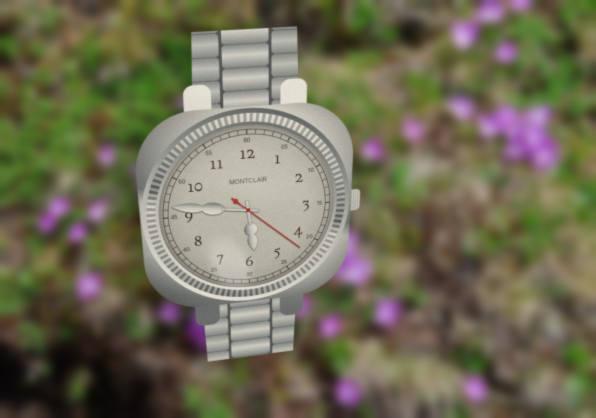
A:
5,46,22
